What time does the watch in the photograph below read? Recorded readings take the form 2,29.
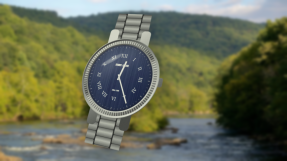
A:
12,25
